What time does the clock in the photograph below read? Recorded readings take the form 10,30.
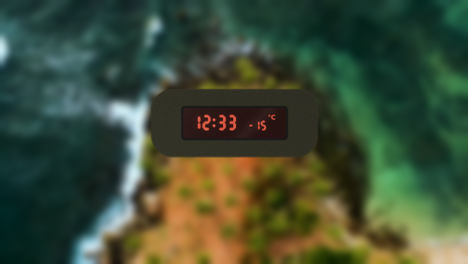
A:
12,33
